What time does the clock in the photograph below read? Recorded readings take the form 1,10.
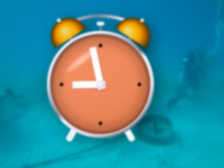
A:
8,58
